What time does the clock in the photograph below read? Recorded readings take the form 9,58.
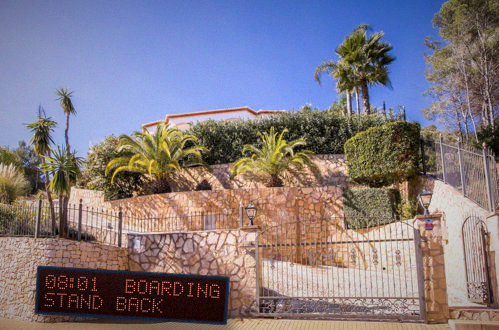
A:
8,01
